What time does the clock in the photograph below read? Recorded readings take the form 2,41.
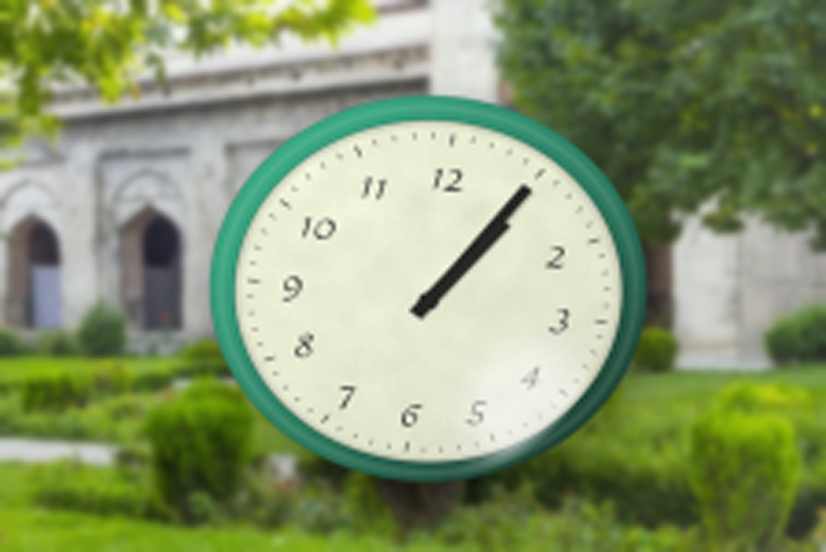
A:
1,05
